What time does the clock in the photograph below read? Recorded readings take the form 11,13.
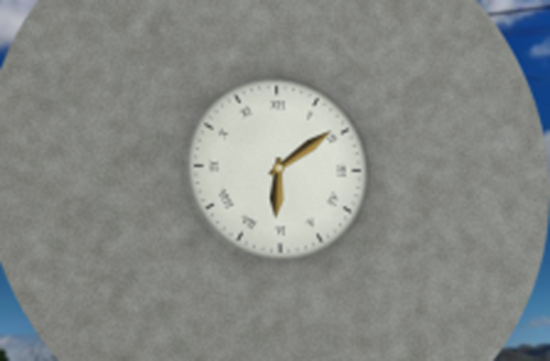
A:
6,09
